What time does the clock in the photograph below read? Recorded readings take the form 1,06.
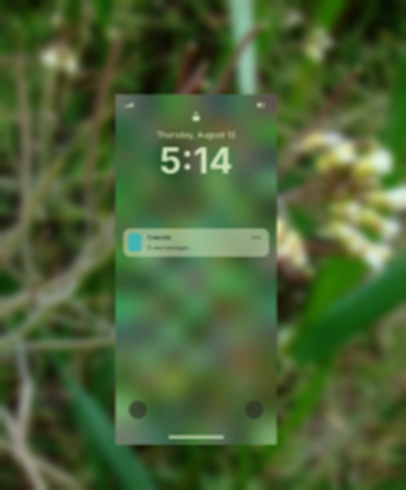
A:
5,14
